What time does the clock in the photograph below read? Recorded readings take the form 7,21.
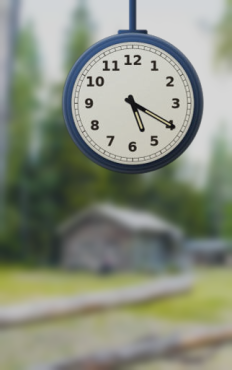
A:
5,20
